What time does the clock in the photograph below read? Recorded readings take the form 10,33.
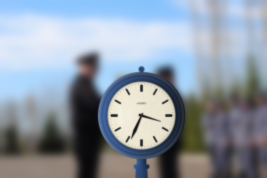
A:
3,34
